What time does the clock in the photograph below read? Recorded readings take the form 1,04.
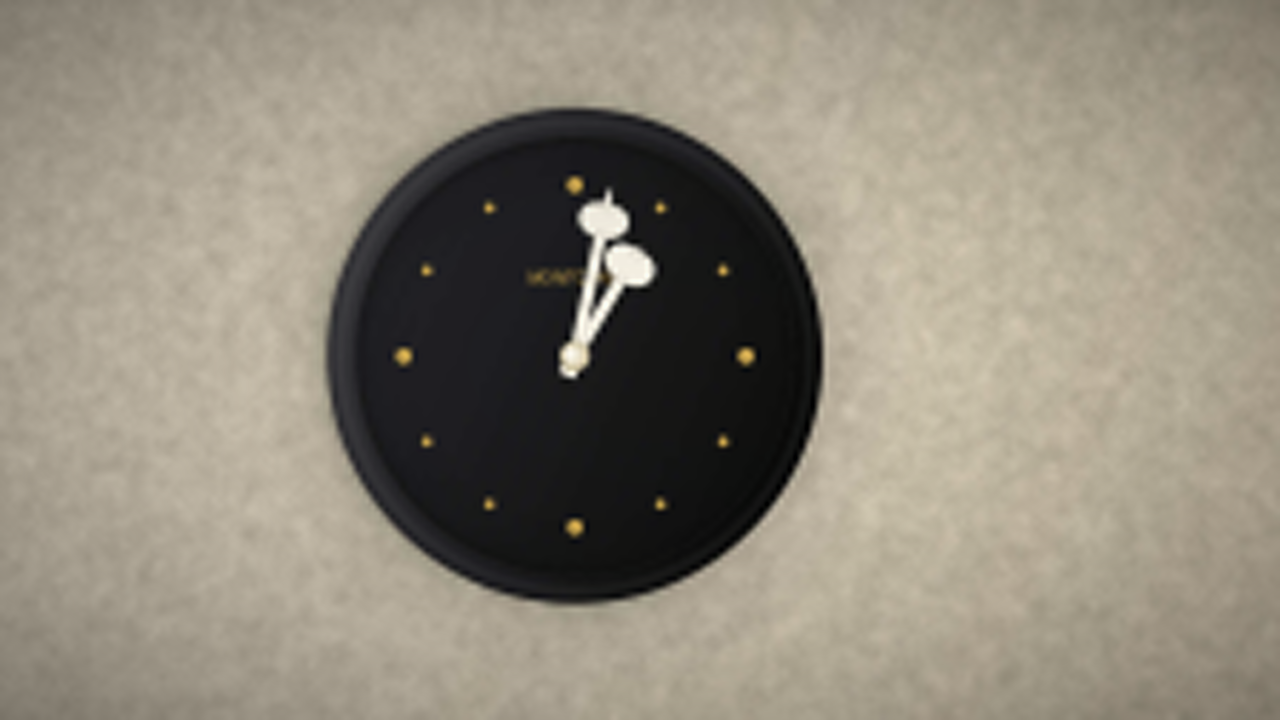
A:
1,02
